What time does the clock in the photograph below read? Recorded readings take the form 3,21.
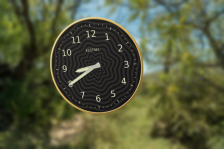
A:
8,40
